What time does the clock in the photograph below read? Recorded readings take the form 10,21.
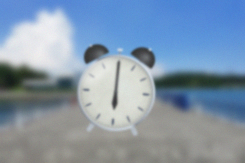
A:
6,00
